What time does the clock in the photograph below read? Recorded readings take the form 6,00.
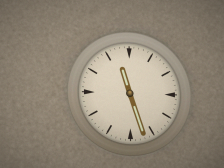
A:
11,27
